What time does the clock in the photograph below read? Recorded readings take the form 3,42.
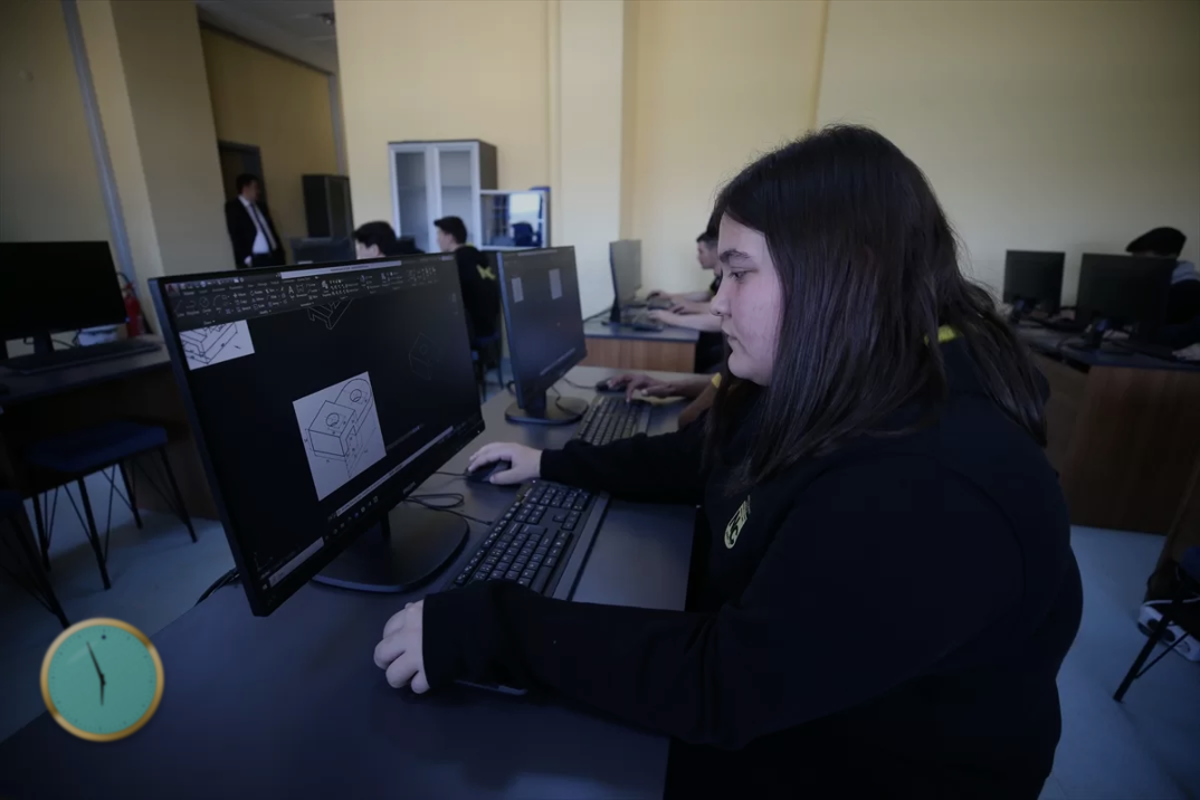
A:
5,56
